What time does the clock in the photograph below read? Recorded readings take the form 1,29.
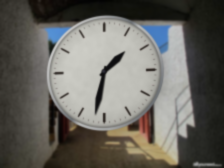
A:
1,32
